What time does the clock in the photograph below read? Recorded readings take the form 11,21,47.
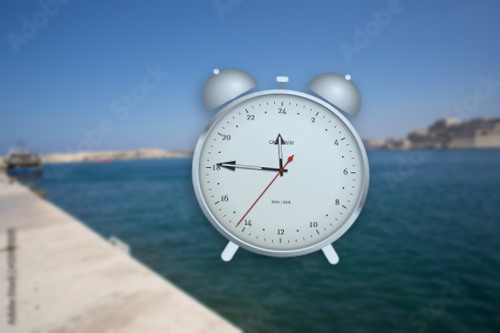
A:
23,45,36
